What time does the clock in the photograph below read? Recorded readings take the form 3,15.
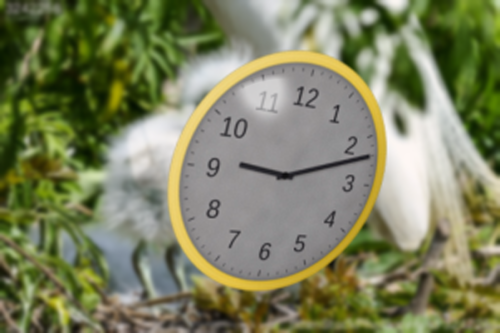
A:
9,12
